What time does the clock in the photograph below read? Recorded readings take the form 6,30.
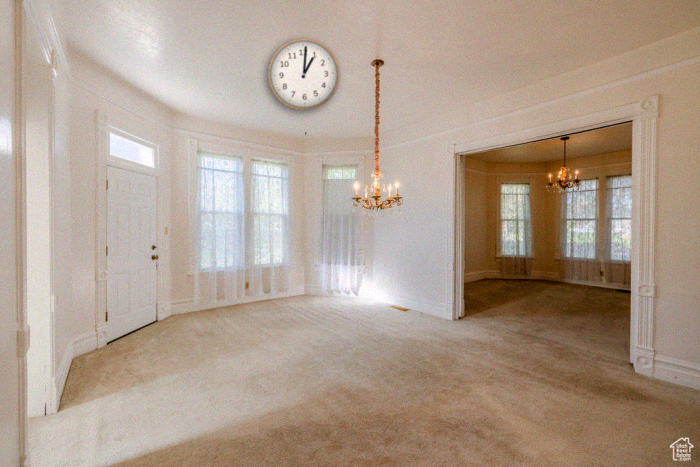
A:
1,01
